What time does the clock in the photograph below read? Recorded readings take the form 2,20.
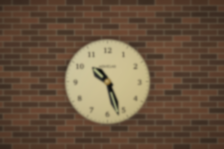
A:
10,27
